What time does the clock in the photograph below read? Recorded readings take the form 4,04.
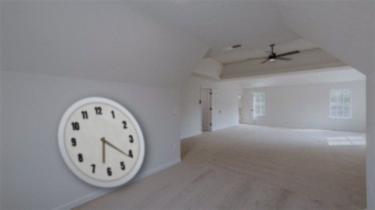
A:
6,21
